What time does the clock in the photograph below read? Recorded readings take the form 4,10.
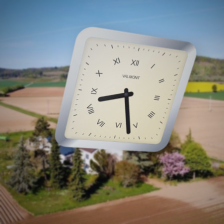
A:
8,27
